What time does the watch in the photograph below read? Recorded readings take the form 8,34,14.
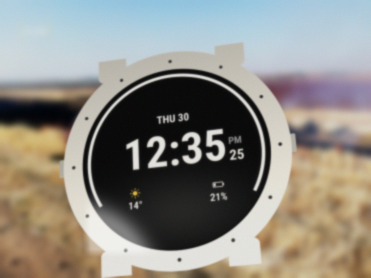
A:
12,35,25
